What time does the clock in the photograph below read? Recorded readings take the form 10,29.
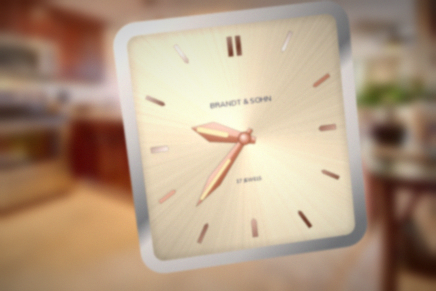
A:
9,37
